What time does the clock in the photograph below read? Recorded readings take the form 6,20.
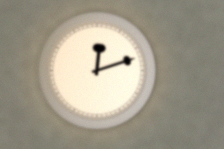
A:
12,12
